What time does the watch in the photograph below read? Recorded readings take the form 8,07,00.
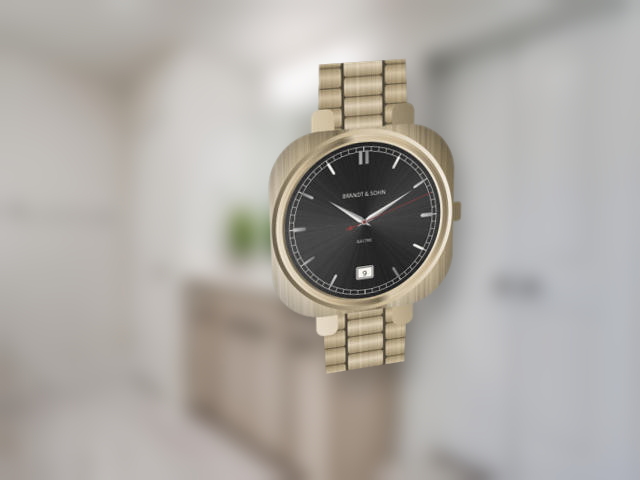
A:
10,10,12
